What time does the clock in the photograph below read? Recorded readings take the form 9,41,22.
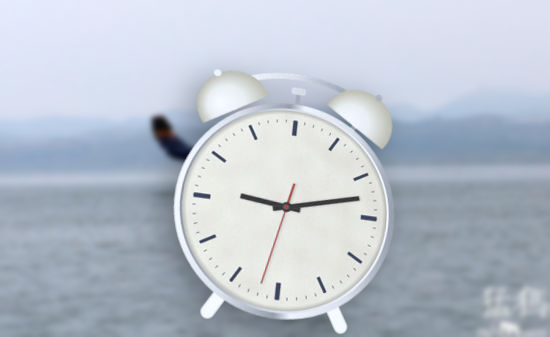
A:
9,12,32
